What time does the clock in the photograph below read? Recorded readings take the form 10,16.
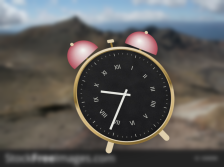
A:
9,36
